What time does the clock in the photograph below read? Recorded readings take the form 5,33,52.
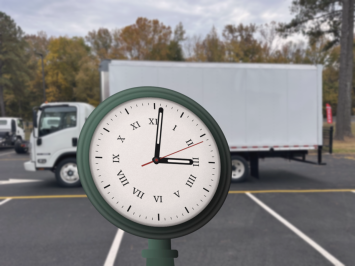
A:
3,01,11
